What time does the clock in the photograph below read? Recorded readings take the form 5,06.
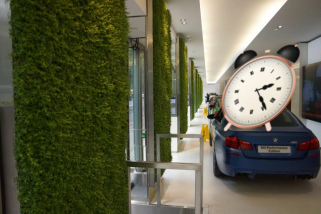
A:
2,24
